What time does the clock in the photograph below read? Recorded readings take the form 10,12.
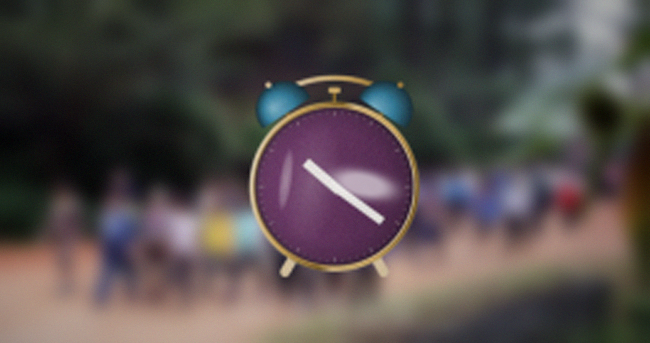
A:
10,21
